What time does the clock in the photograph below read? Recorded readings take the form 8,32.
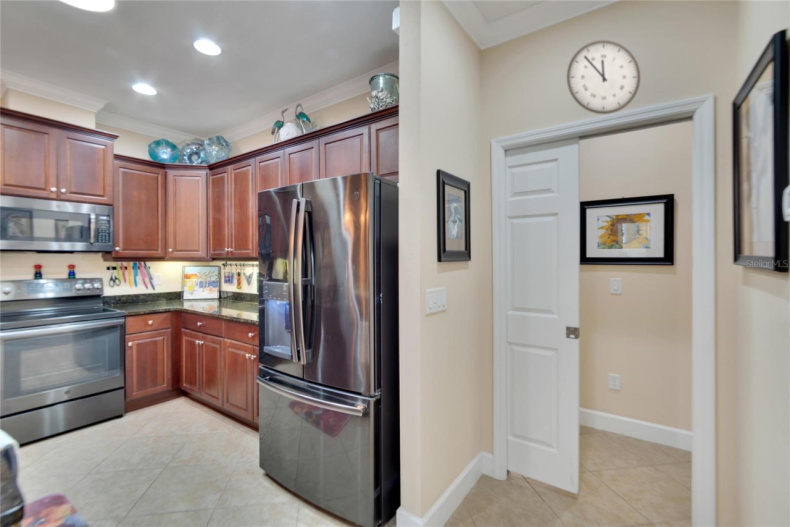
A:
11,53
